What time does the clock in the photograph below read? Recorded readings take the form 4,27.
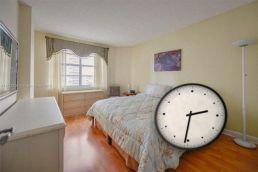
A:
2,31
